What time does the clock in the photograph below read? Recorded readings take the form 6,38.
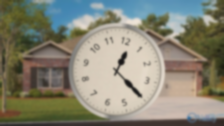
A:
12,20
